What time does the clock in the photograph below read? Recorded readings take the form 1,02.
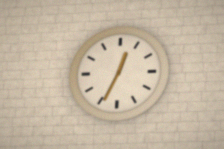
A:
12,34
